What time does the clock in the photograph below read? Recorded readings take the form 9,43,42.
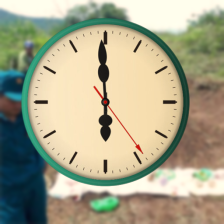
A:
5,59,24
